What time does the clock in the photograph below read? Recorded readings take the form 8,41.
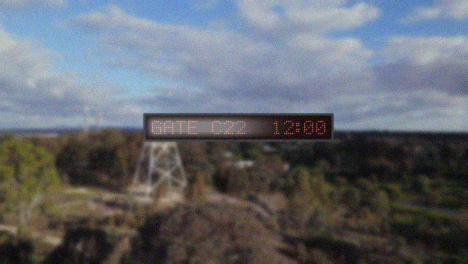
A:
12,00
